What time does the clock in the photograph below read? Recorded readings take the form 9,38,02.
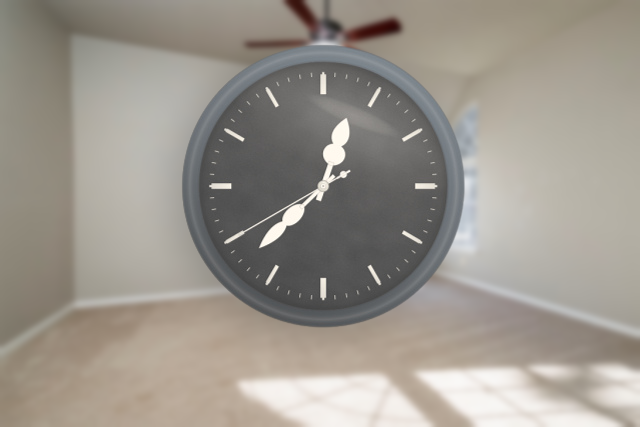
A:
12,37,40
